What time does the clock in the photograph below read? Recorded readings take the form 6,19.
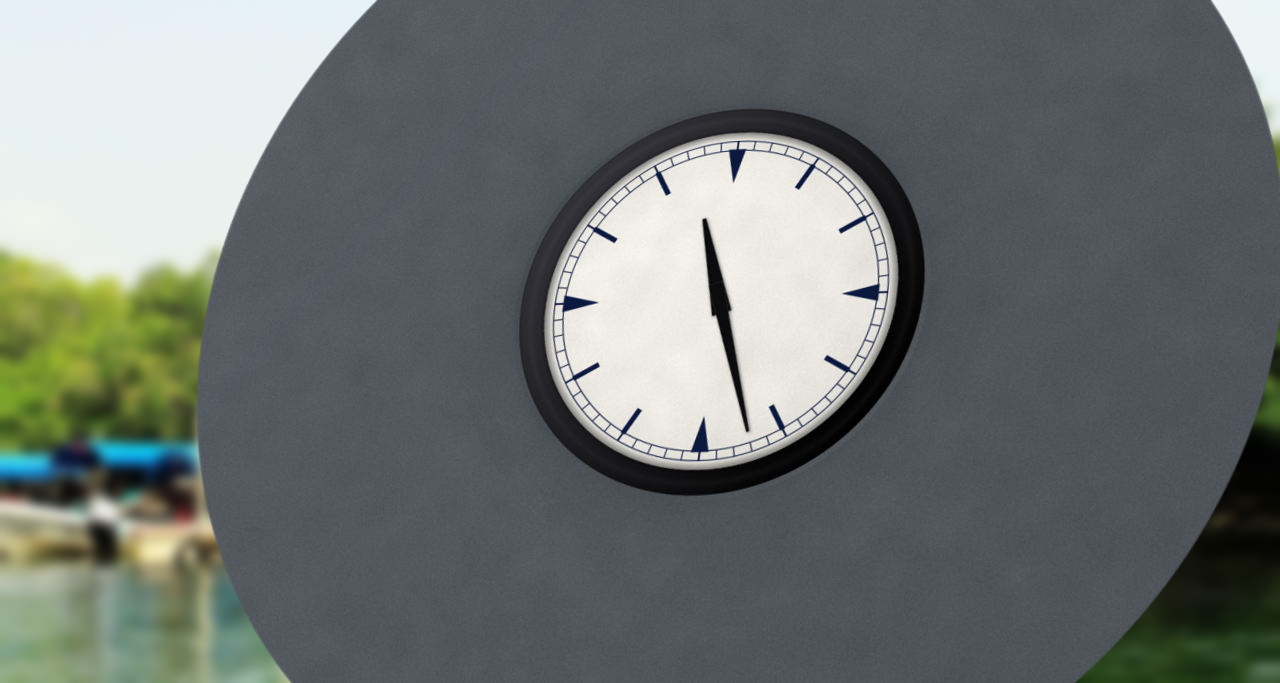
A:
11,27
